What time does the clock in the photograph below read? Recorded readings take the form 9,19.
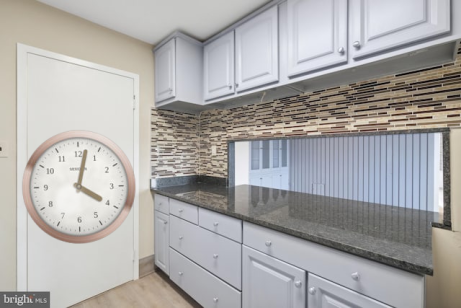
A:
4,02
